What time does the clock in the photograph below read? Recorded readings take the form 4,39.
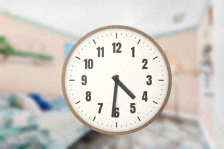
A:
4,31
